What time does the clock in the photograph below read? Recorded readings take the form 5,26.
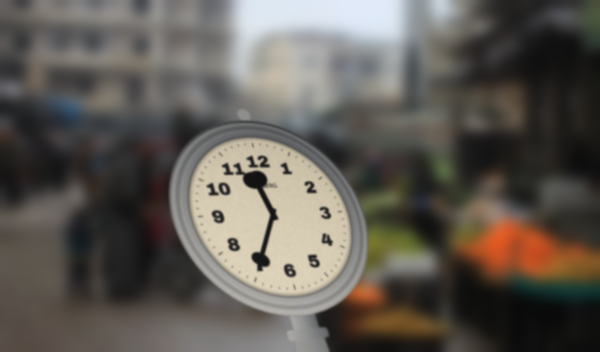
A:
11,35
